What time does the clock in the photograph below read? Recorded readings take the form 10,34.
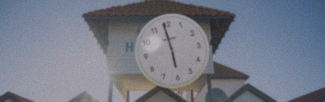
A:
5,59
